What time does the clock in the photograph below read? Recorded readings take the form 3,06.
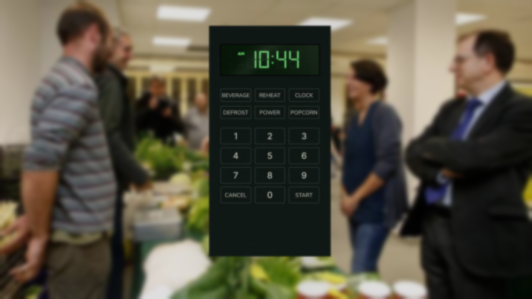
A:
10,44
